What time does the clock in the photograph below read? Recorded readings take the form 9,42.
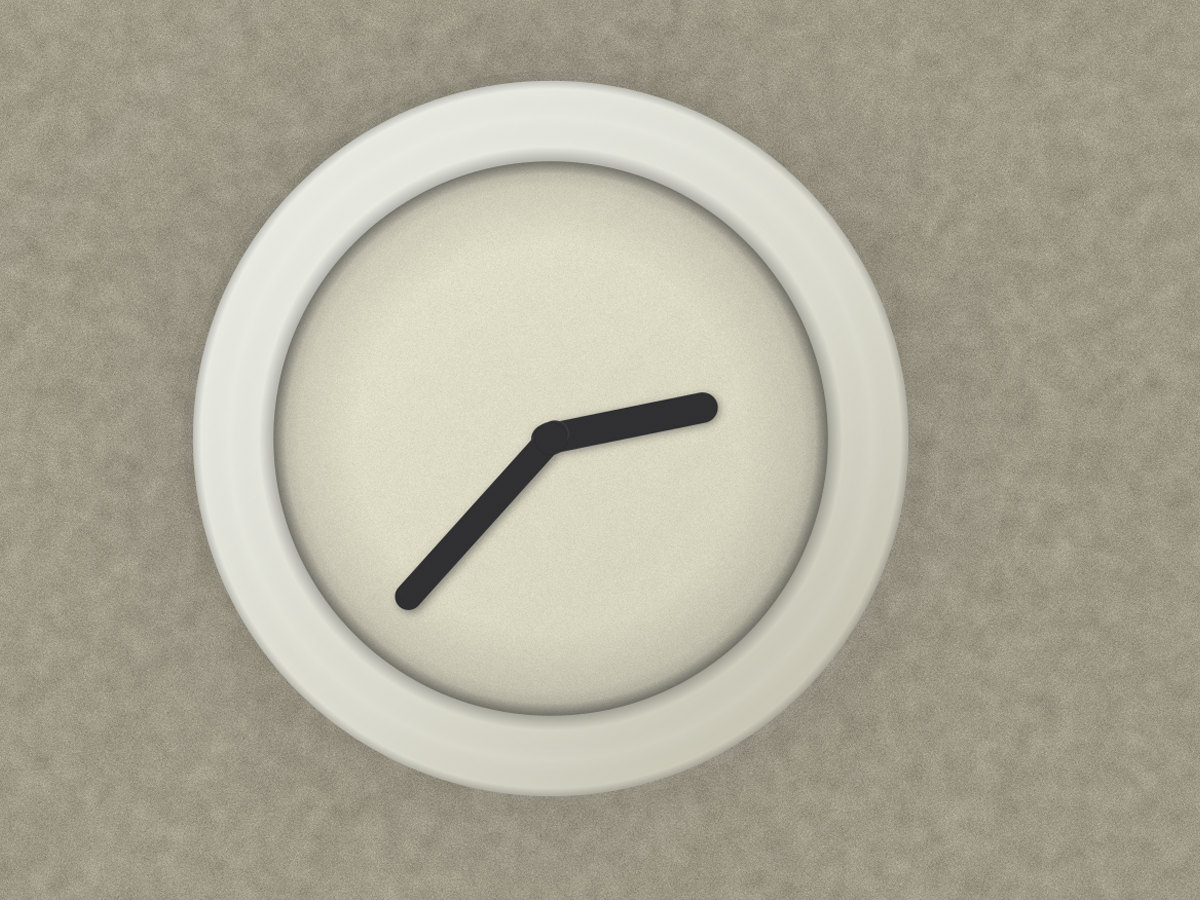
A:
2,37
